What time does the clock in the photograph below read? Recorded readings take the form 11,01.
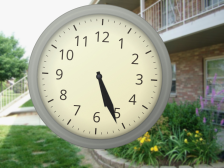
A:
5,26
